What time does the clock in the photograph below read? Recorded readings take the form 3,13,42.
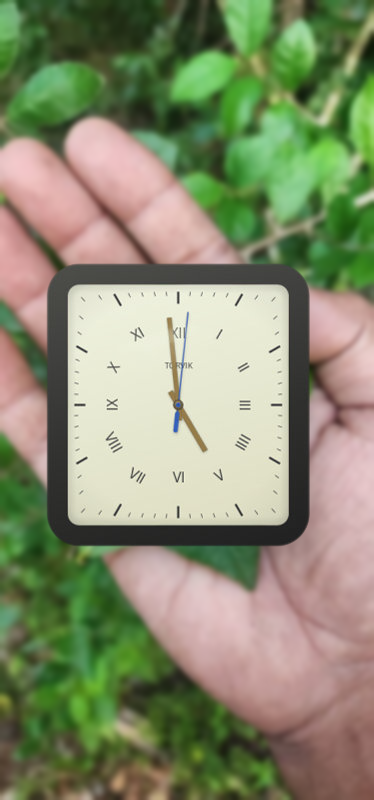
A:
4,59,01
